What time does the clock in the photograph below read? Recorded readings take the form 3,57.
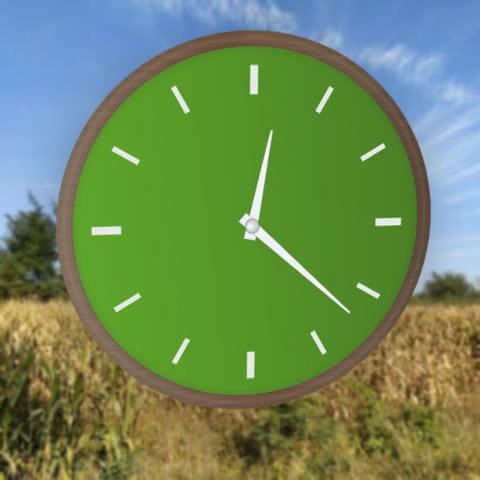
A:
12,22
